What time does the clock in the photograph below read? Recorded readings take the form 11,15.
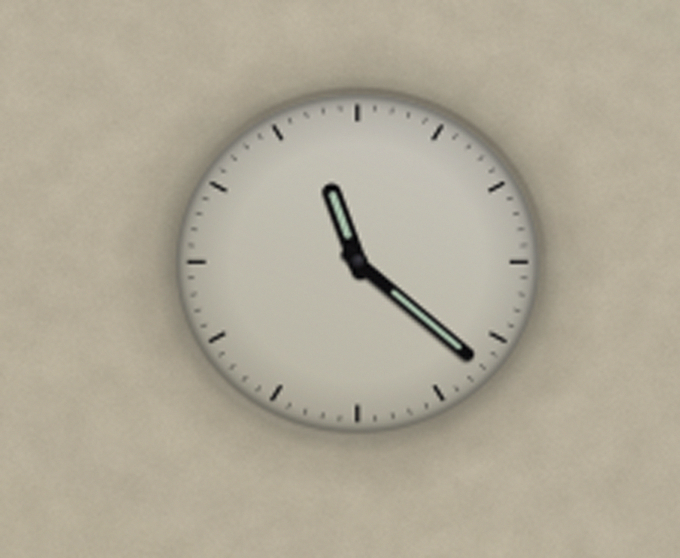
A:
11,22
